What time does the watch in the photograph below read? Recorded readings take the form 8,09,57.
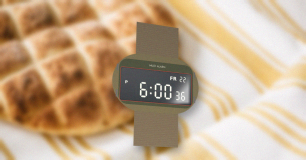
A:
6,00,36
